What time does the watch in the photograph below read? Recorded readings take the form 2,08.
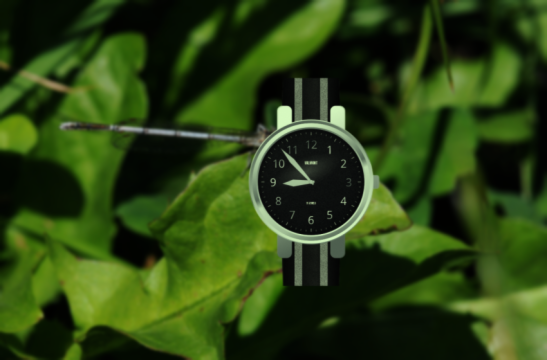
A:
8,53
